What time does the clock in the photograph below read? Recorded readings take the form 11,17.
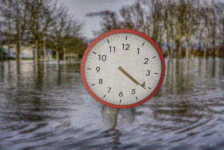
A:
4,21
